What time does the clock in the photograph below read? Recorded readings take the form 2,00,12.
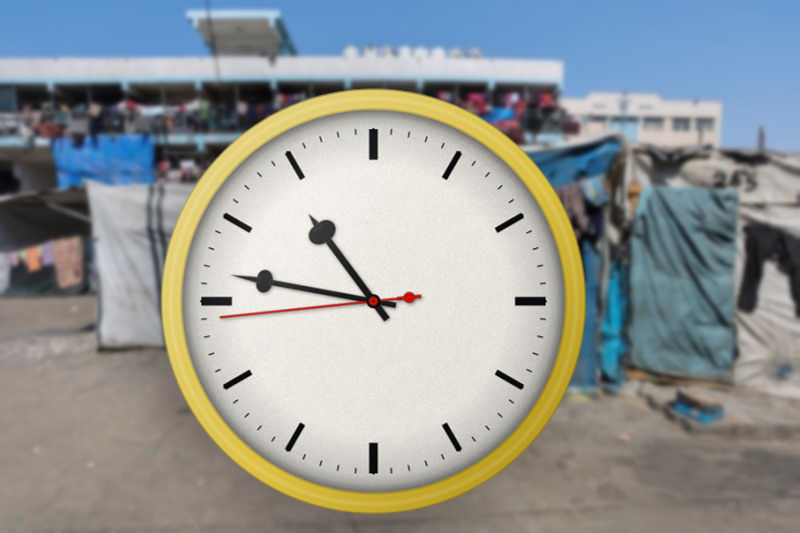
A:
10,46,44
